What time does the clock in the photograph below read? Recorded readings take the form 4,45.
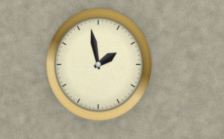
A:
1,58
